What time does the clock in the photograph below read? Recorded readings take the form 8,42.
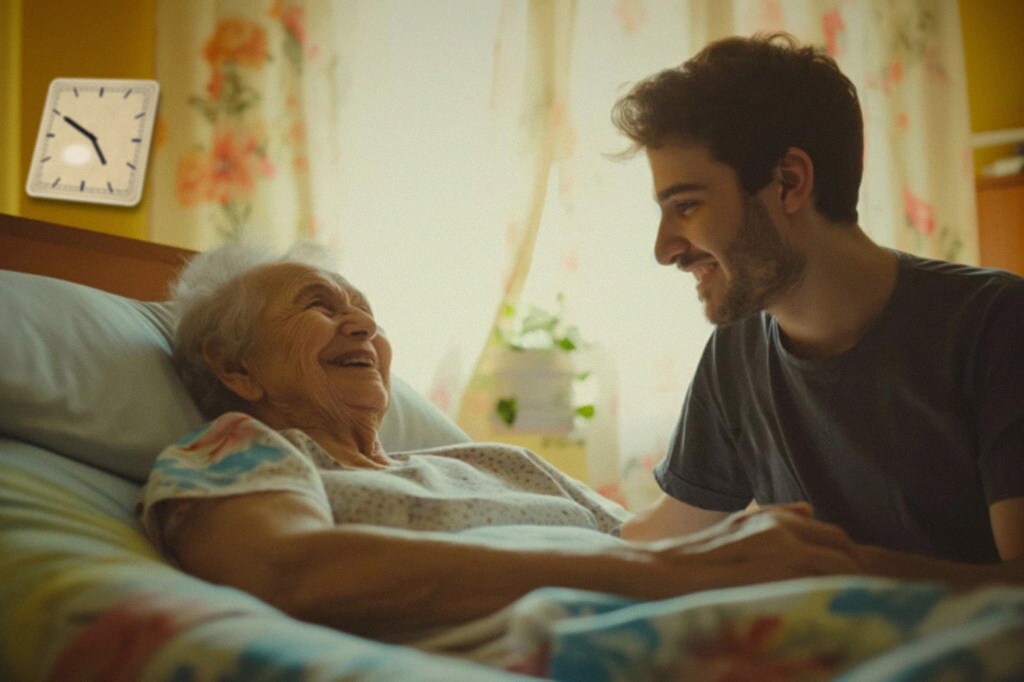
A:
4,50
